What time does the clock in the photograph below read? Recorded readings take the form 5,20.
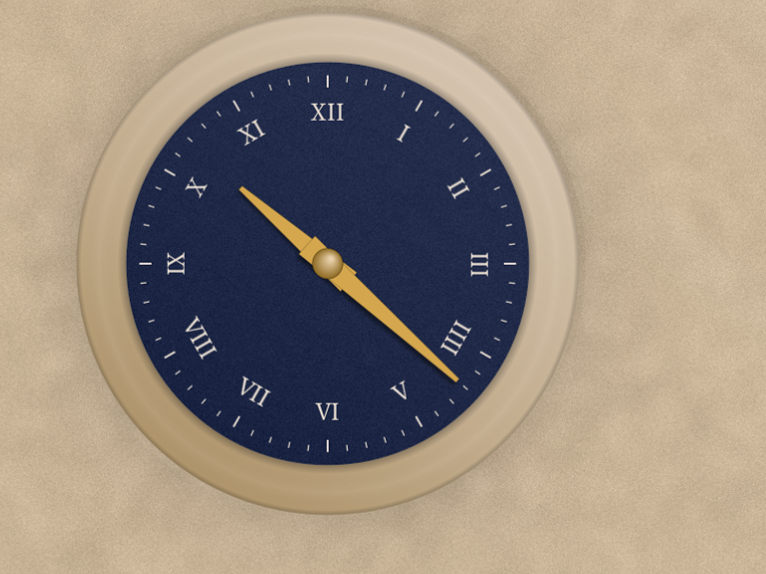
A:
10,22
